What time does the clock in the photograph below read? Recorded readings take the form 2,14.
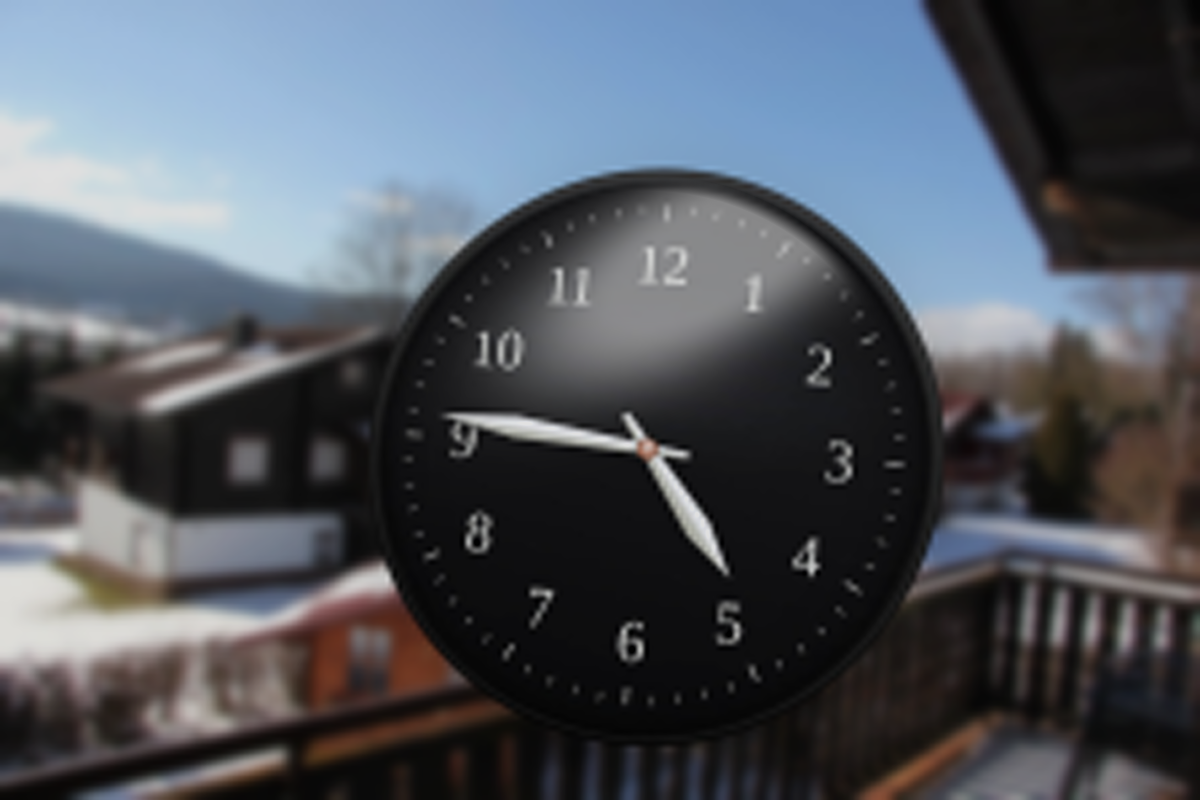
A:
4,46
